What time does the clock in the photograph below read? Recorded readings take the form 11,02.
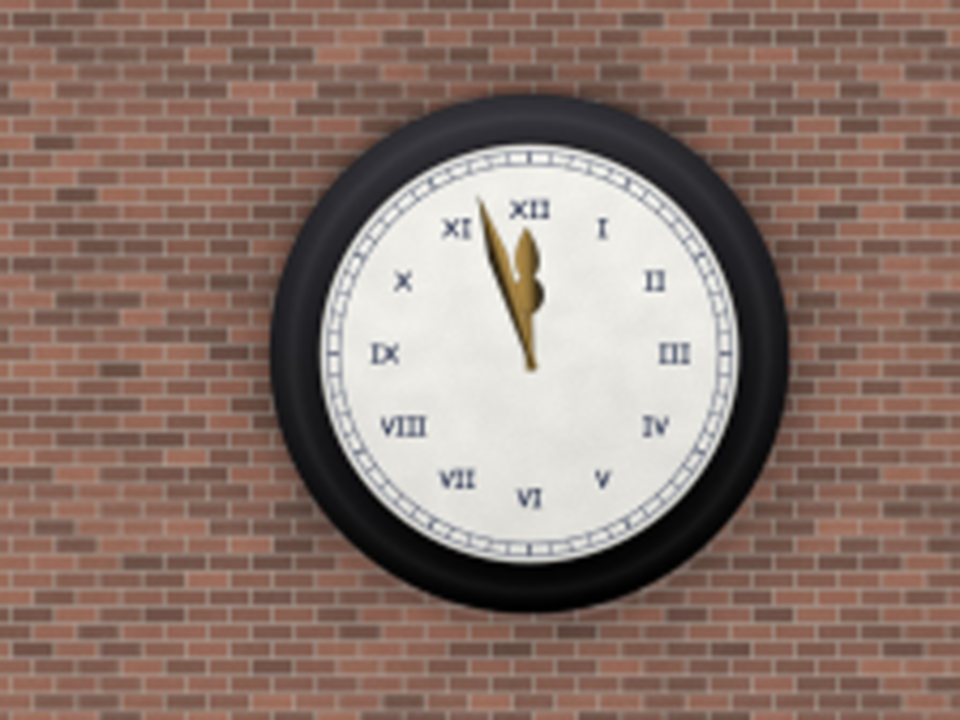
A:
11,57
